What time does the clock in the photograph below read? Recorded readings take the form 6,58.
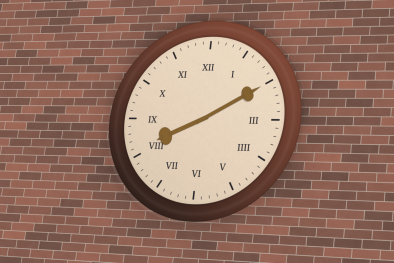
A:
8,10
